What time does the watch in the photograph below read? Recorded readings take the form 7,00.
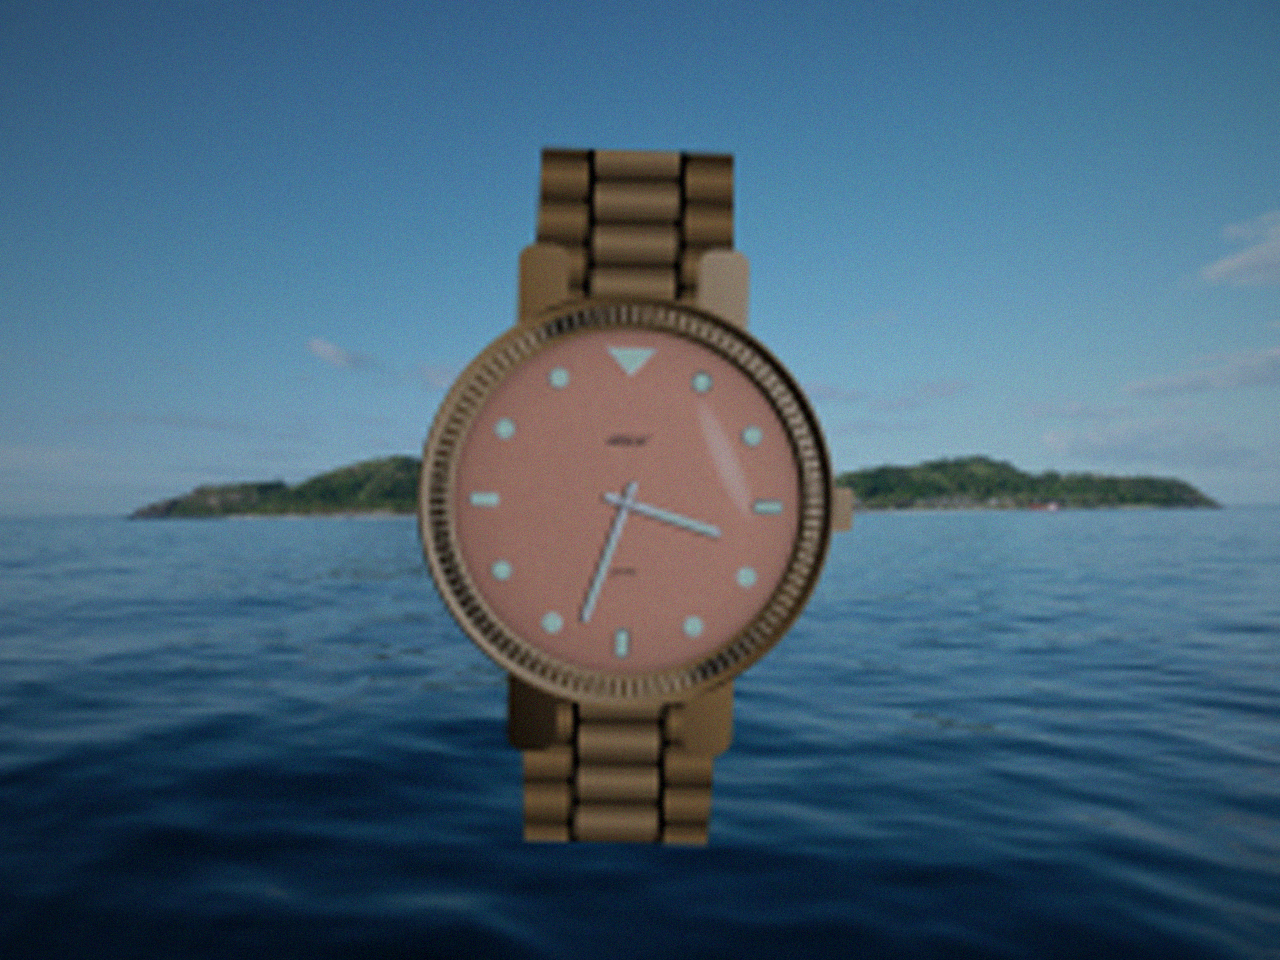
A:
3,33
